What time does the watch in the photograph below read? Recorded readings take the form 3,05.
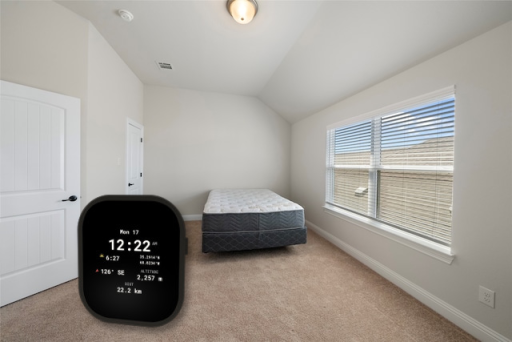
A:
12,22
